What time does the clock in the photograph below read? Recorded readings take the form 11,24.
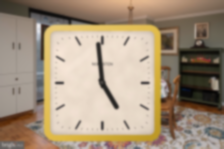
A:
4,59
